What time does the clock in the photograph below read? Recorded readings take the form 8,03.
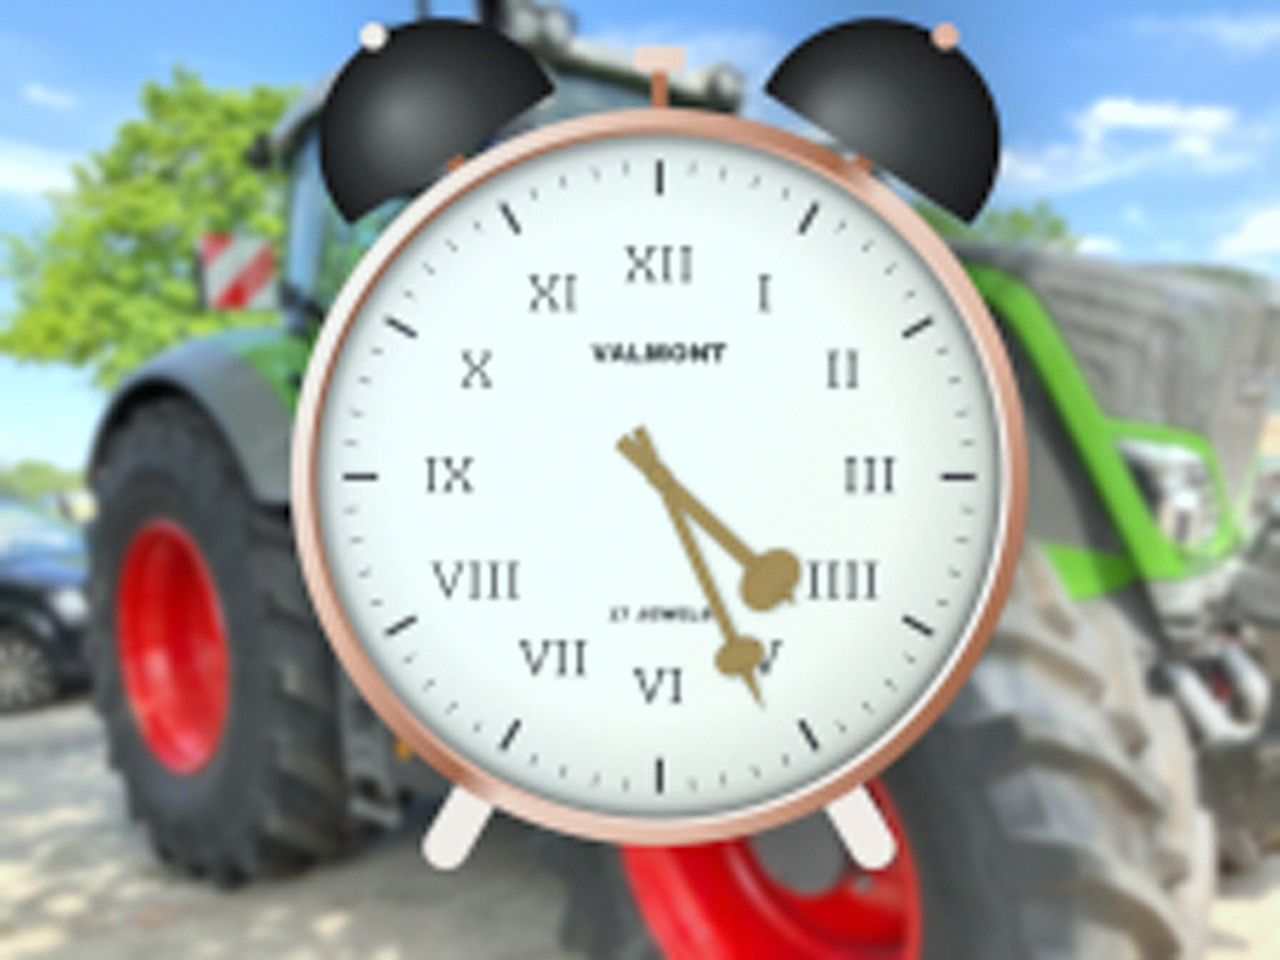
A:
4,26
